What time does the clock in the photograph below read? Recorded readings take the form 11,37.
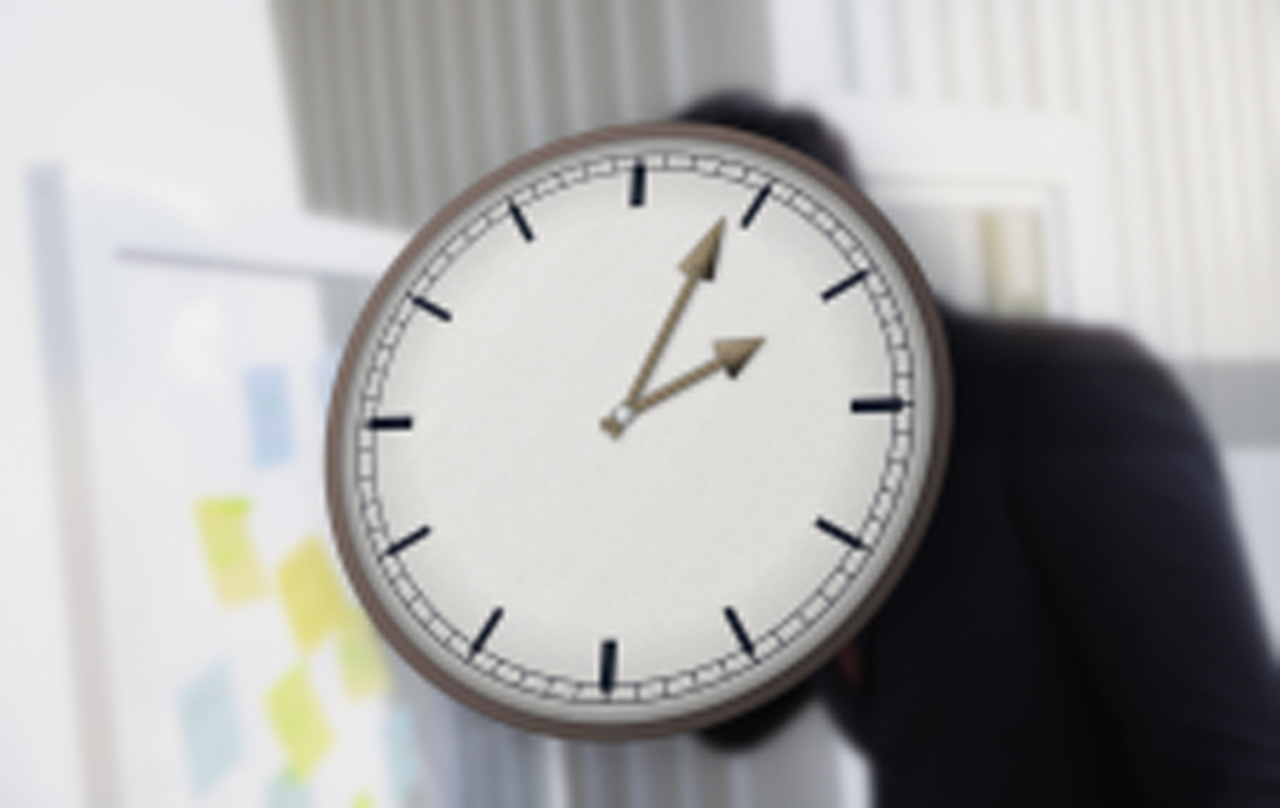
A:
2,04
